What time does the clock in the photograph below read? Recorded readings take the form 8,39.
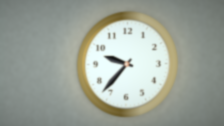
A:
9,37
